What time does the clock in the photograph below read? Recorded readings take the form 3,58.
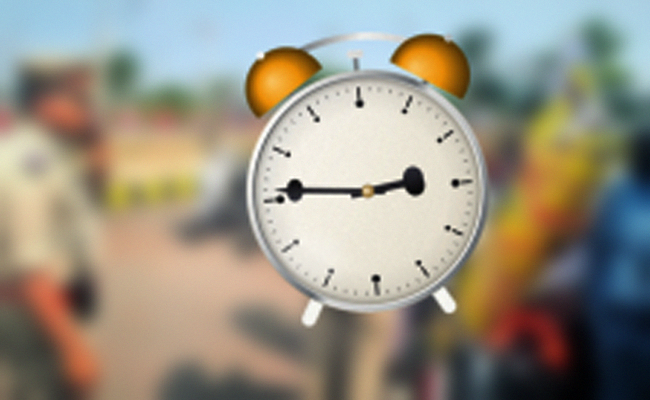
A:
2,46
